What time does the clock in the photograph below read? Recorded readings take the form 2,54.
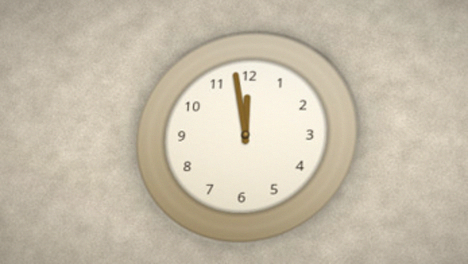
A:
11,58
